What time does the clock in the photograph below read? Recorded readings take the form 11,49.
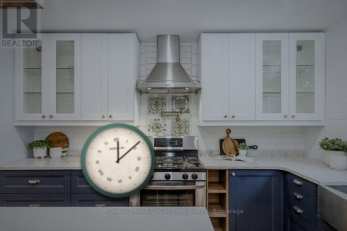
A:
12,09
